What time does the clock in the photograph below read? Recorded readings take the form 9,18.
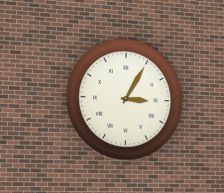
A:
3,05
